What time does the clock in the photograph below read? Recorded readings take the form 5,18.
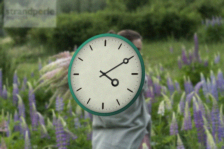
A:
4,10
